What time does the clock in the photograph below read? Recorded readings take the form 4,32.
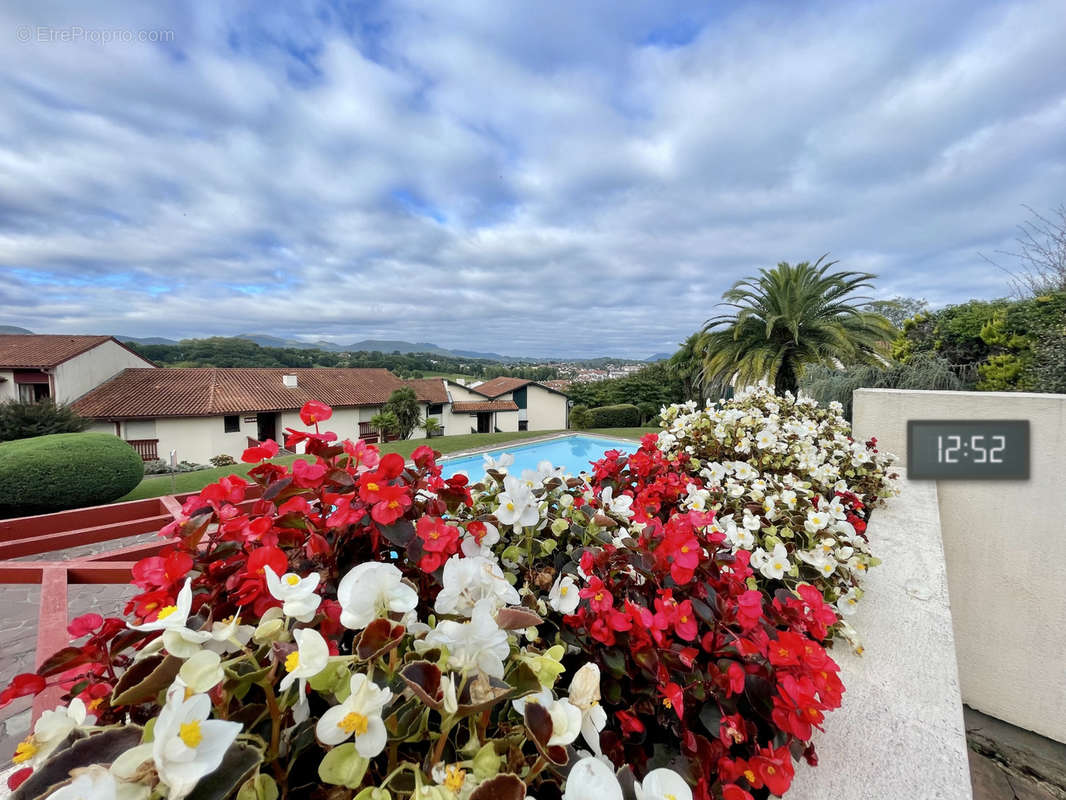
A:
12,52
